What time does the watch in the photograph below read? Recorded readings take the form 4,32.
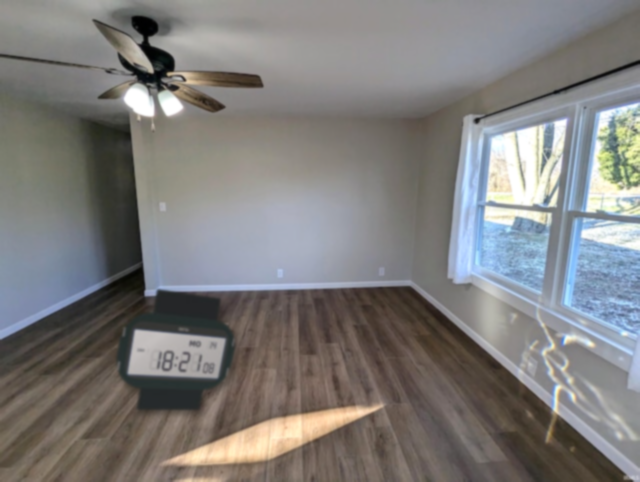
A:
18,21
